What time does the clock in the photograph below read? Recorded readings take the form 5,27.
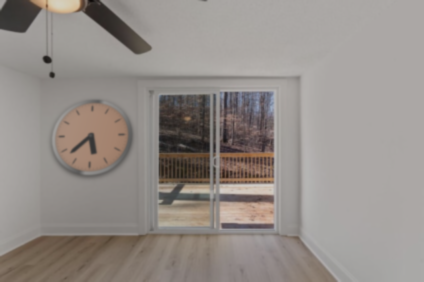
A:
5,38
